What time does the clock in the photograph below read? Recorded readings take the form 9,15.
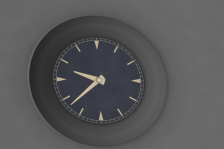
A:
9,38
